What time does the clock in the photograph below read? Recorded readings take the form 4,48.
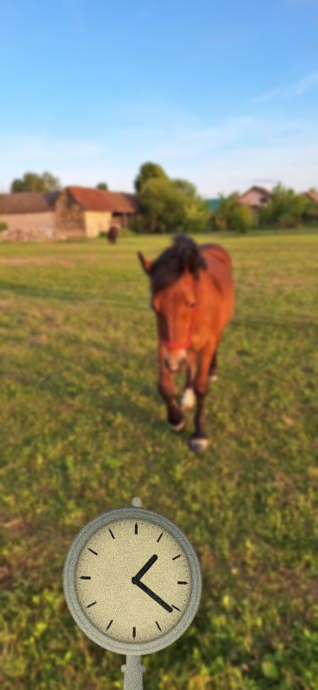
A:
1,21
